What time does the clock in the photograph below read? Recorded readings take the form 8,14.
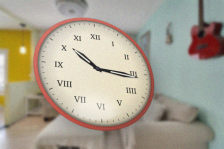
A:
10,16
